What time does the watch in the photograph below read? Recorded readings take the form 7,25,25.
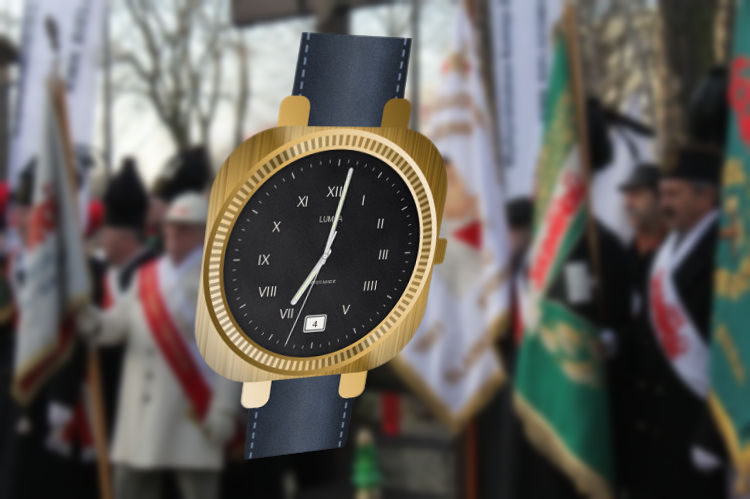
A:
7,01,33
